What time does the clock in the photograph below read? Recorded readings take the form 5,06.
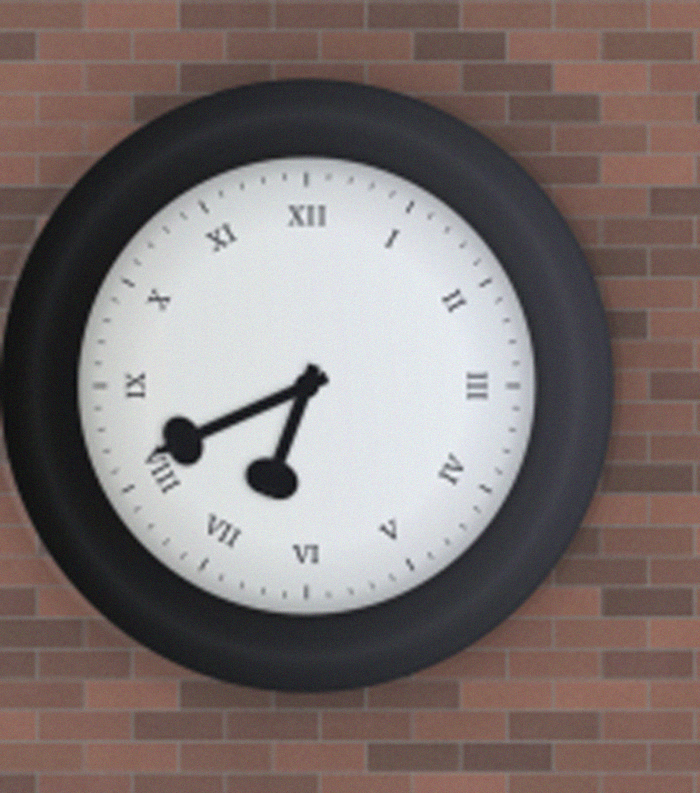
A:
6,41
